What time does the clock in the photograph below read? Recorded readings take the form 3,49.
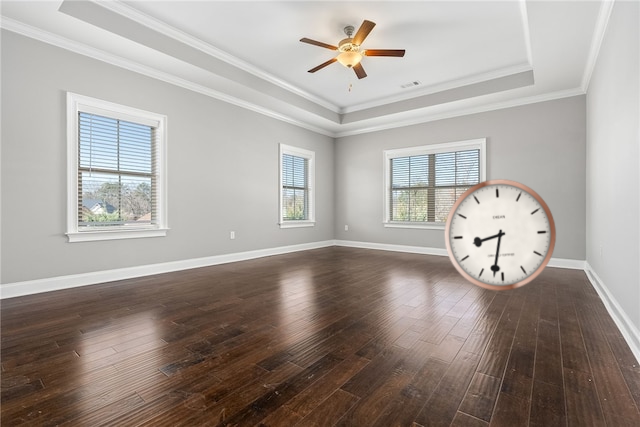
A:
8,32
